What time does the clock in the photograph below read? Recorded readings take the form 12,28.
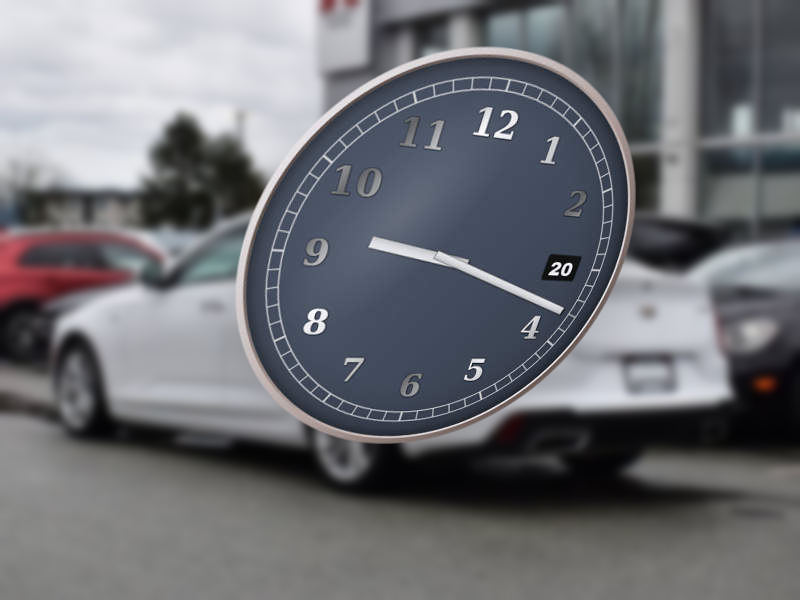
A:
9,18
